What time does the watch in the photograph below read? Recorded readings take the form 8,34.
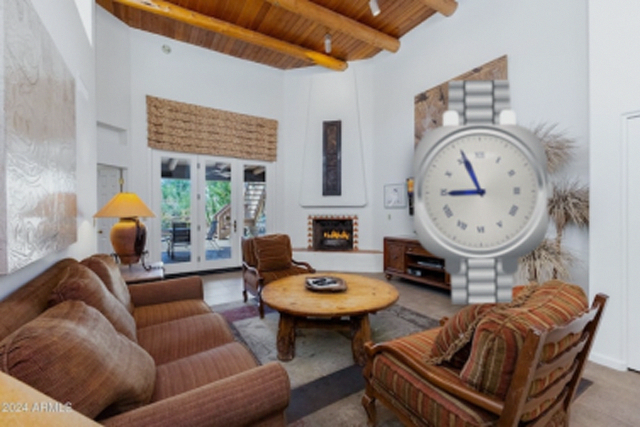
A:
8,56
